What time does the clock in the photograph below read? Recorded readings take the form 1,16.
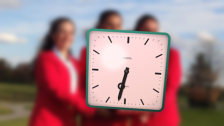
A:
6,32
